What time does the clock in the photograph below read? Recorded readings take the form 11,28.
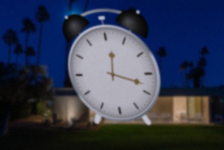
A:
12,18
